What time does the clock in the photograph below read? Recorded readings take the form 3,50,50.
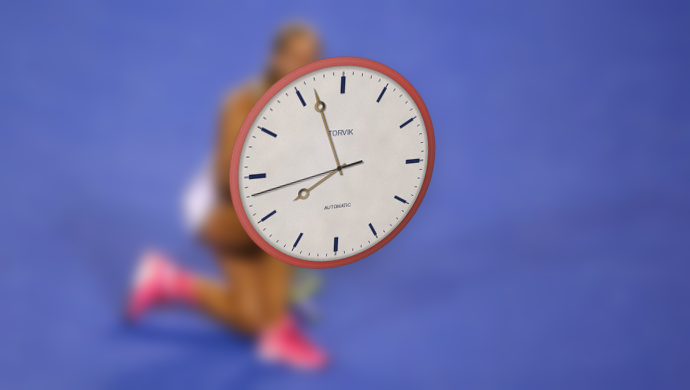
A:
7,56,43
